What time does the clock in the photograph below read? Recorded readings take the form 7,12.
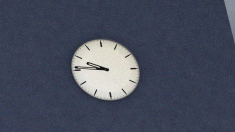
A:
9,46
